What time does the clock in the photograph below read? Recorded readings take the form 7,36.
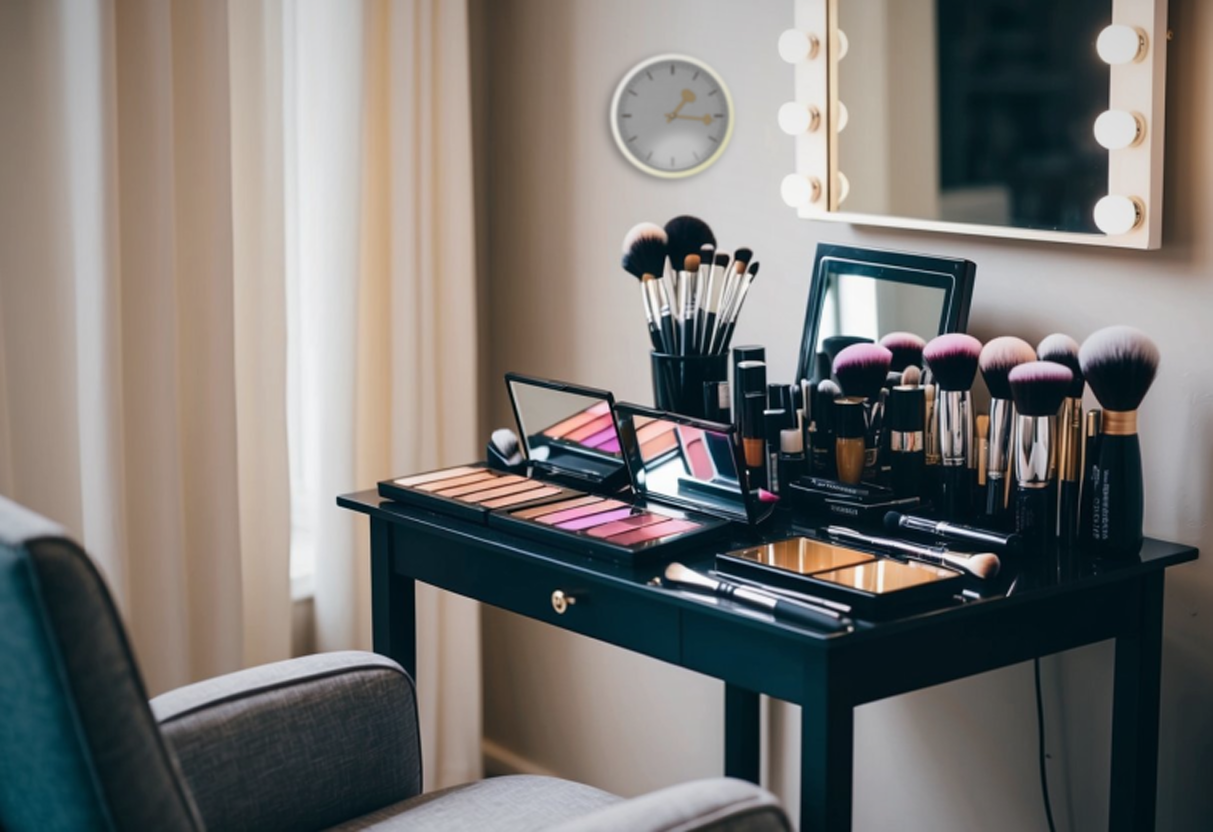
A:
1,16
